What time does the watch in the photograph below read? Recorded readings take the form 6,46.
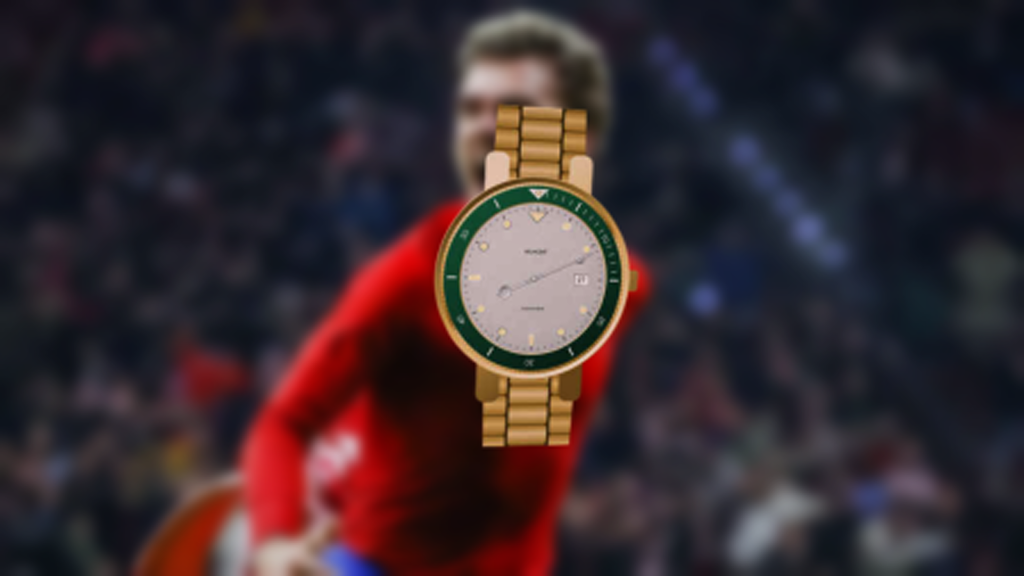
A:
8,11
